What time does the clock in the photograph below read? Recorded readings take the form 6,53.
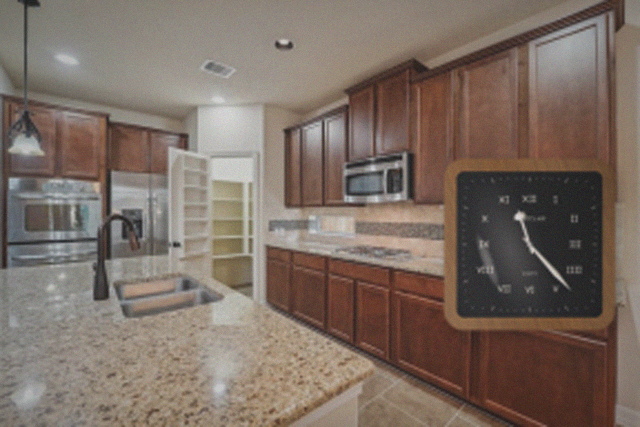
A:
11,23
